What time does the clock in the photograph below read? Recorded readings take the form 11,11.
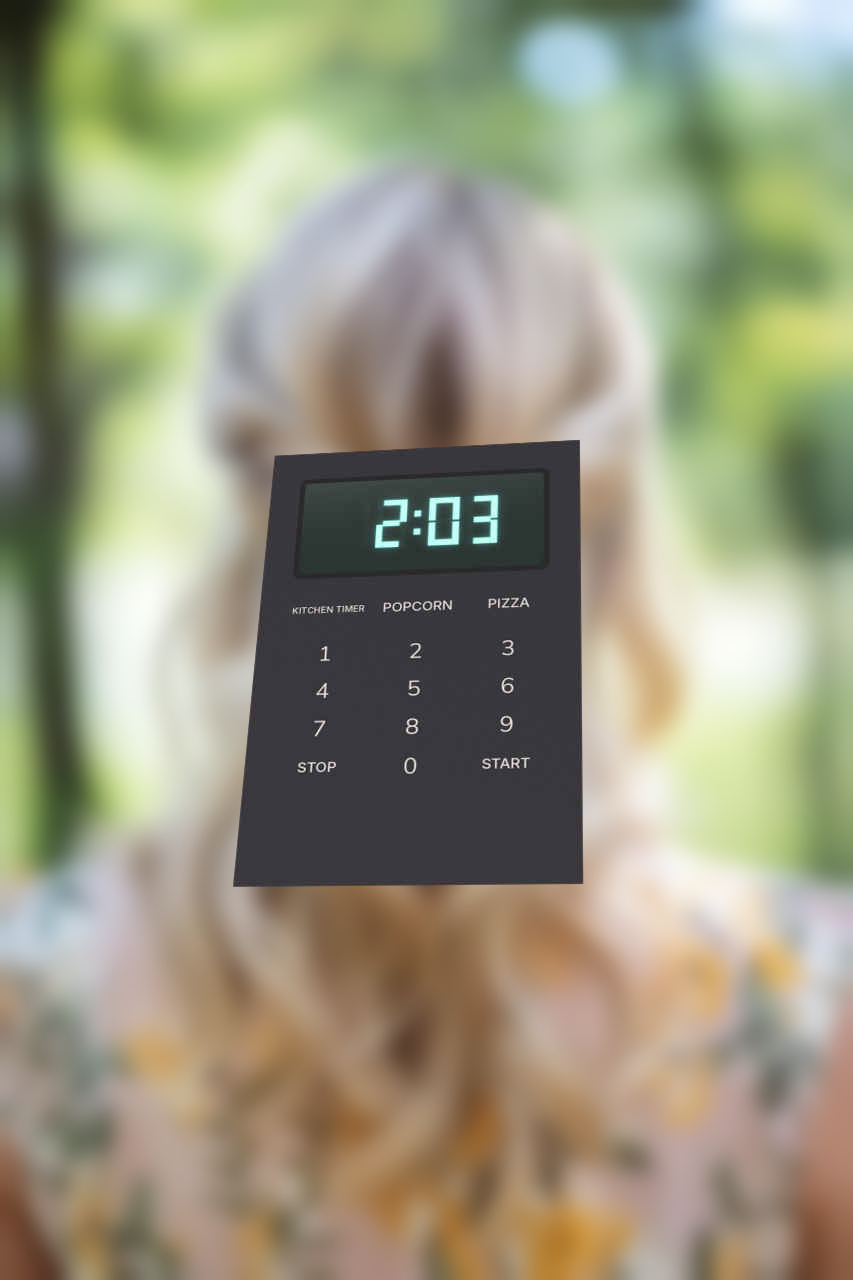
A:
2,03
